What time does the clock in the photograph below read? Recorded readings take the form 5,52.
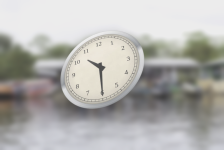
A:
10,30
